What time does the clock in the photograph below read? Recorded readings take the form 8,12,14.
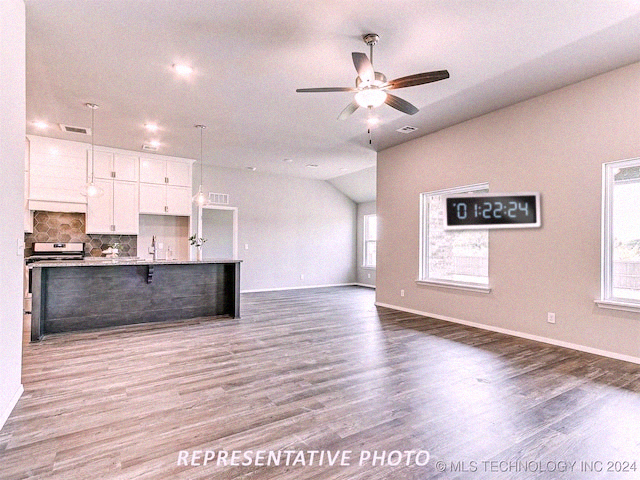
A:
1,22,24
